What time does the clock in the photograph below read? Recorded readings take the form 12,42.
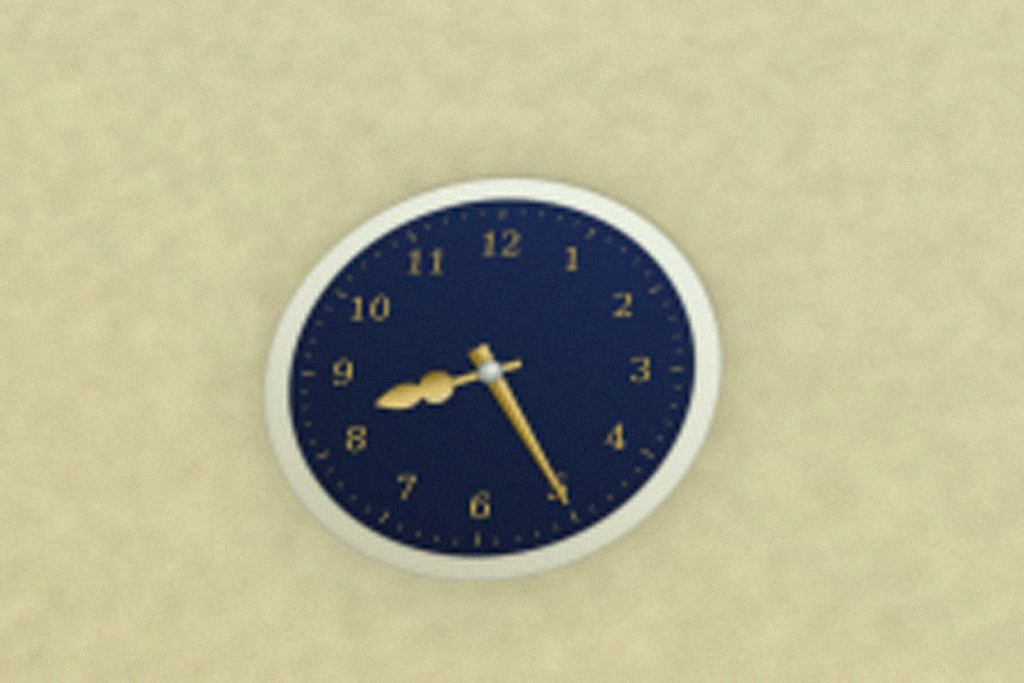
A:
8,25
